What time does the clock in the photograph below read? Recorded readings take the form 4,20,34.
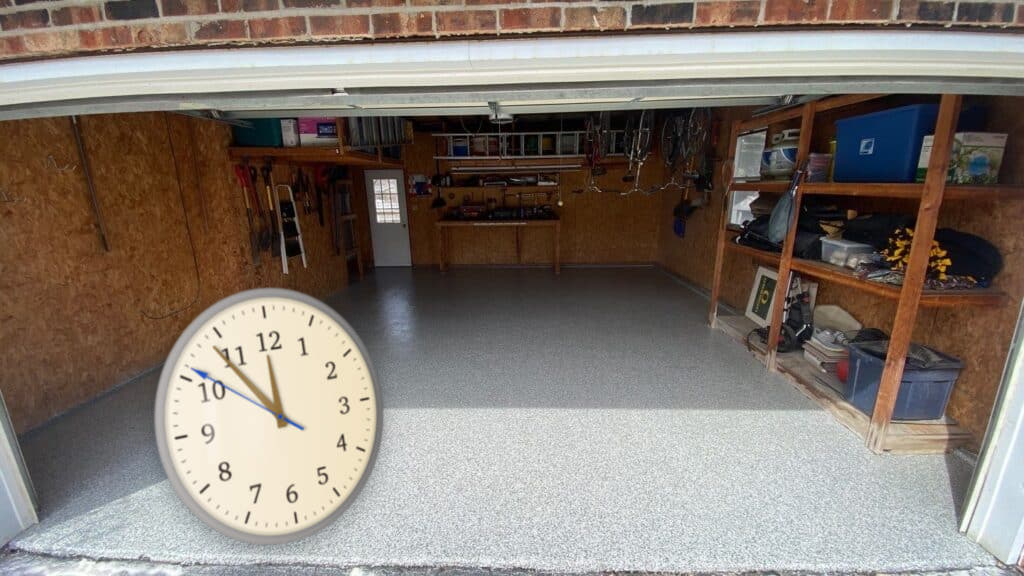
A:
11,53,51
